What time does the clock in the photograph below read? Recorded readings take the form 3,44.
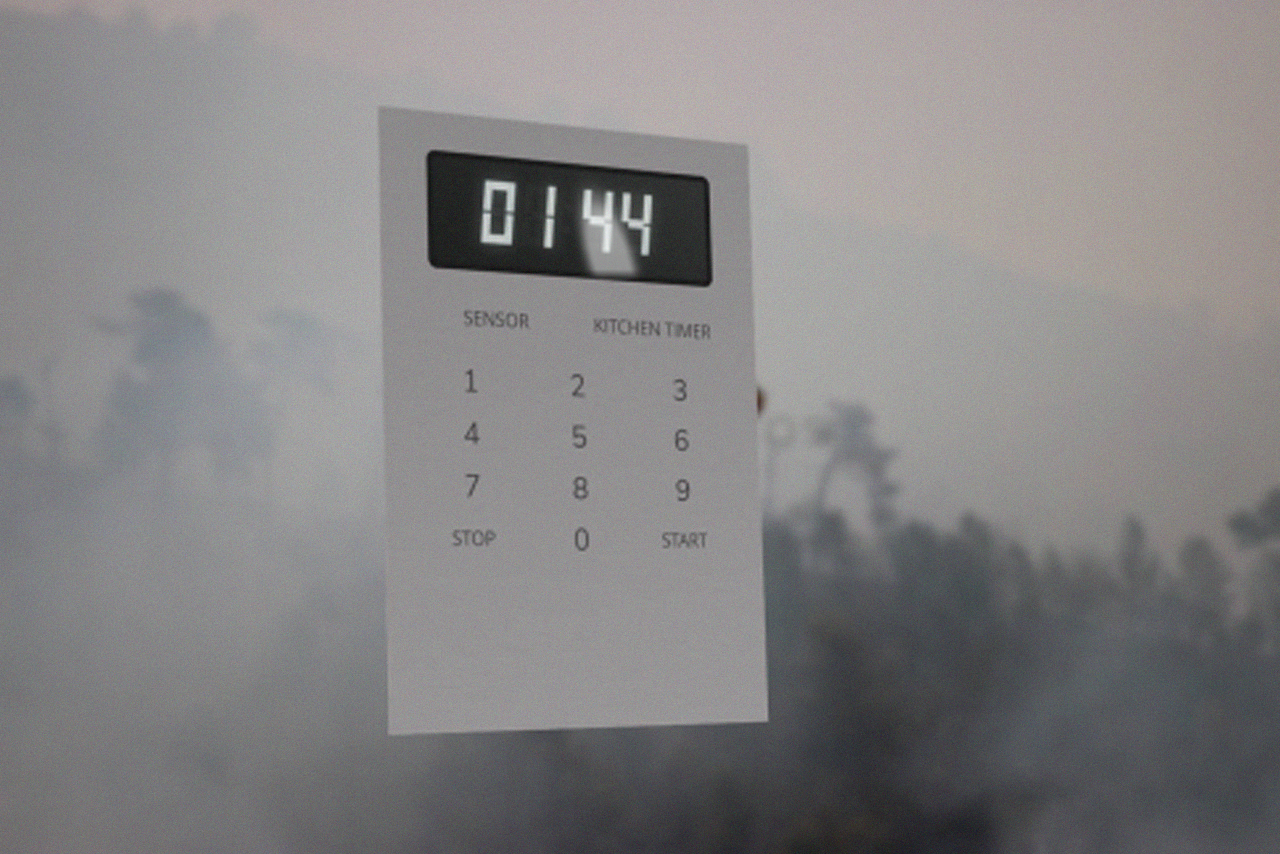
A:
1,44
